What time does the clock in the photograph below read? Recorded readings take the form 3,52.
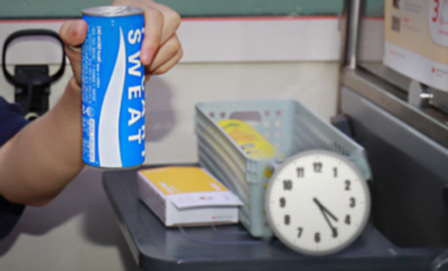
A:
4,25
